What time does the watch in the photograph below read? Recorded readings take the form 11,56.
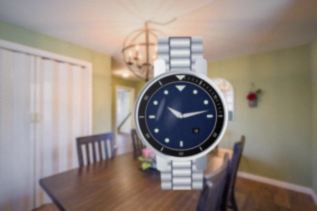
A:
10,13
